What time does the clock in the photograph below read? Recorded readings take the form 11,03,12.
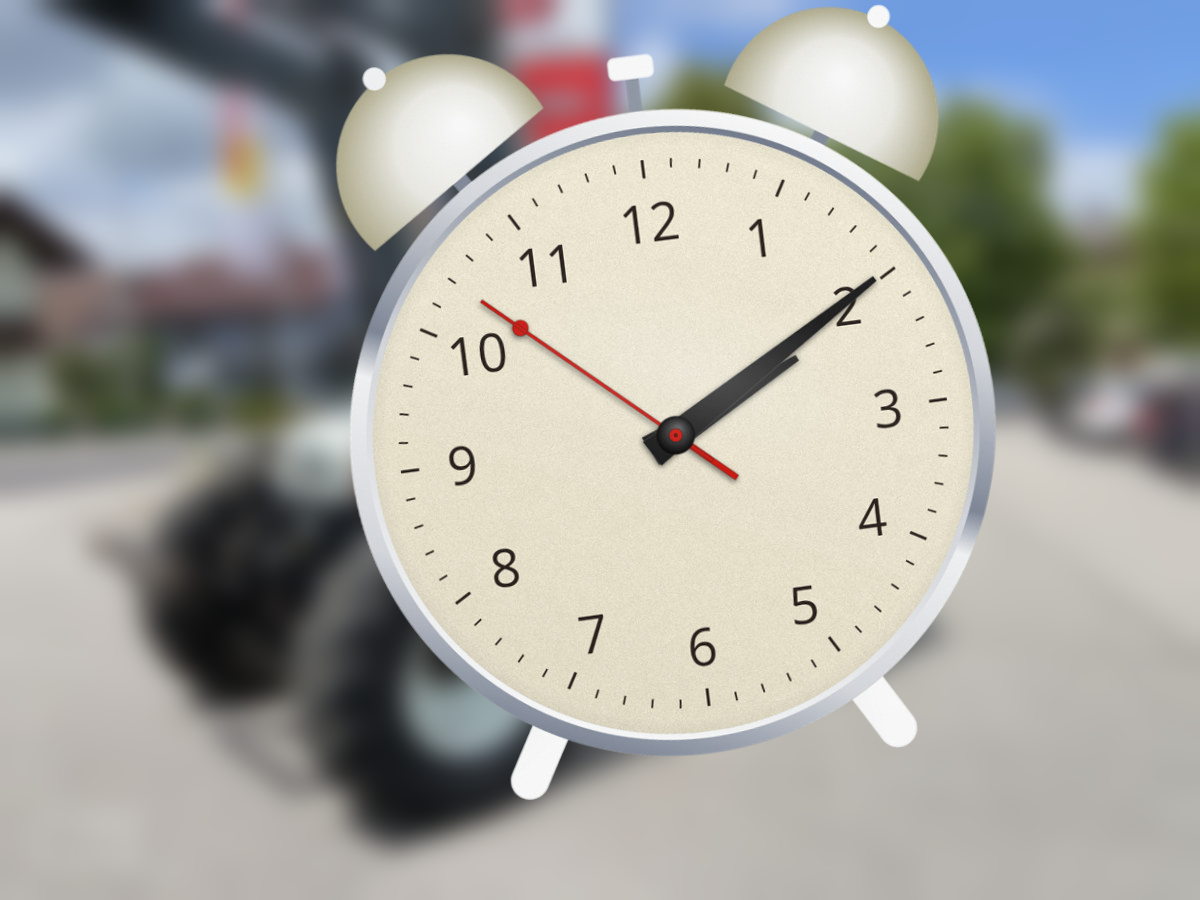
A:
2,09,52
